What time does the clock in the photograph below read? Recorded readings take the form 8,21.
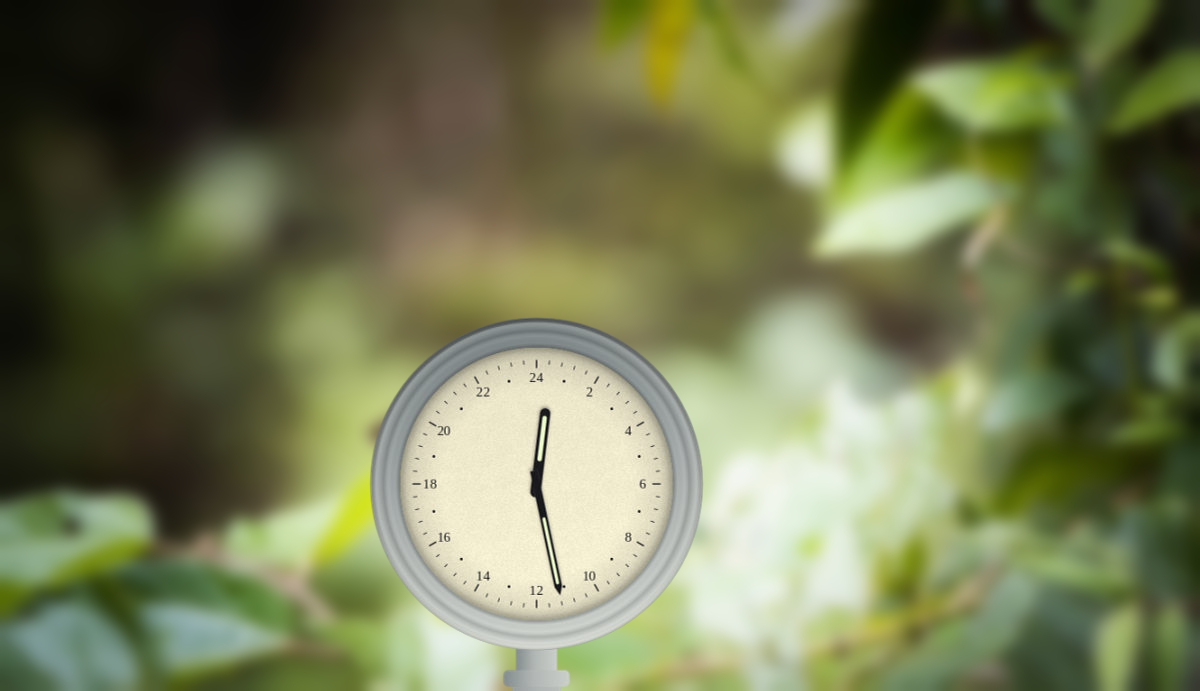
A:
0,28
